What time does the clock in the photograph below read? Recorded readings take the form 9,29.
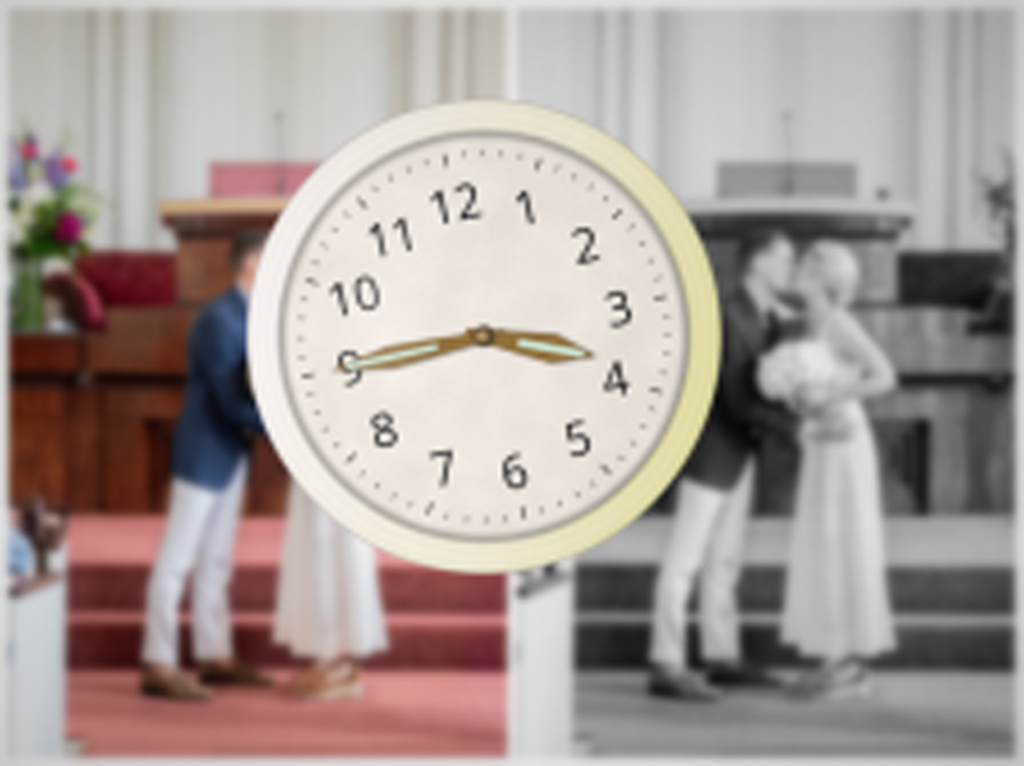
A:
3,45
